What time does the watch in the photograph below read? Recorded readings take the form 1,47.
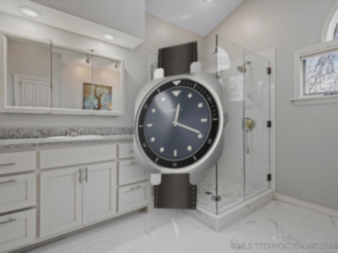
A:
12,19
